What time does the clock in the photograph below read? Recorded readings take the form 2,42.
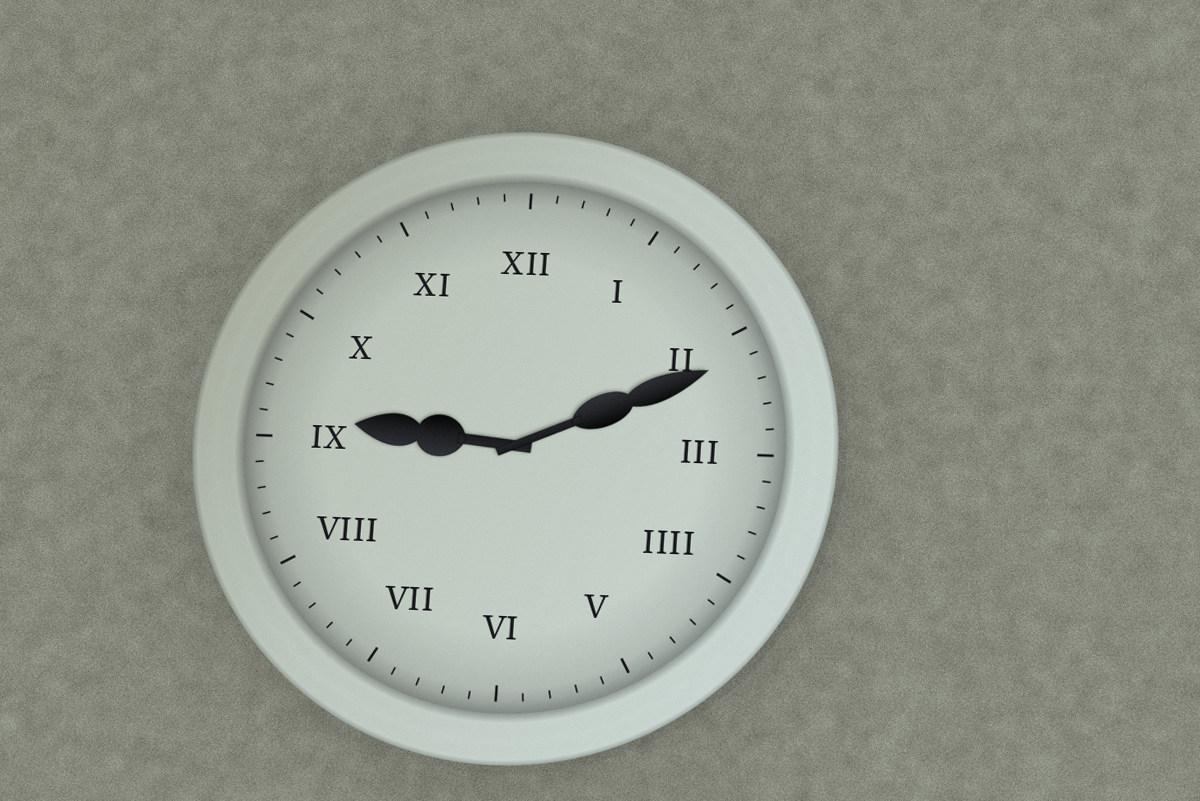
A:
9,11
